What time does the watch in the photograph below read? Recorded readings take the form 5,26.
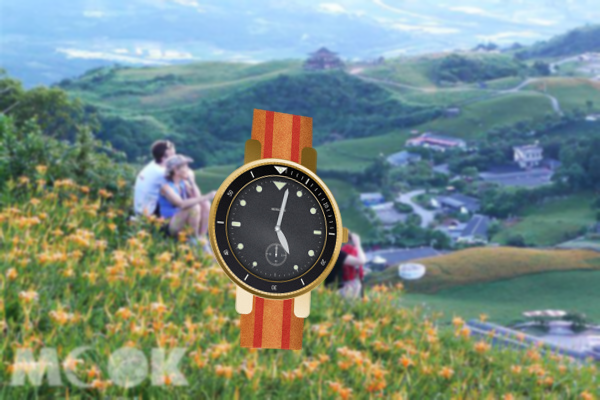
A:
5,02
